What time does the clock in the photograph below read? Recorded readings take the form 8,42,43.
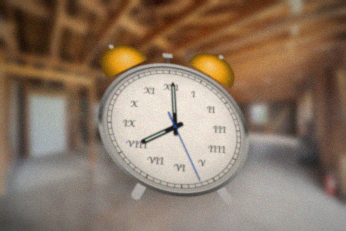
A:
8,00,27
